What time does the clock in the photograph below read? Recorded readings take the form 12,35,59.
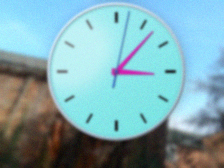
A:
3,07,02
